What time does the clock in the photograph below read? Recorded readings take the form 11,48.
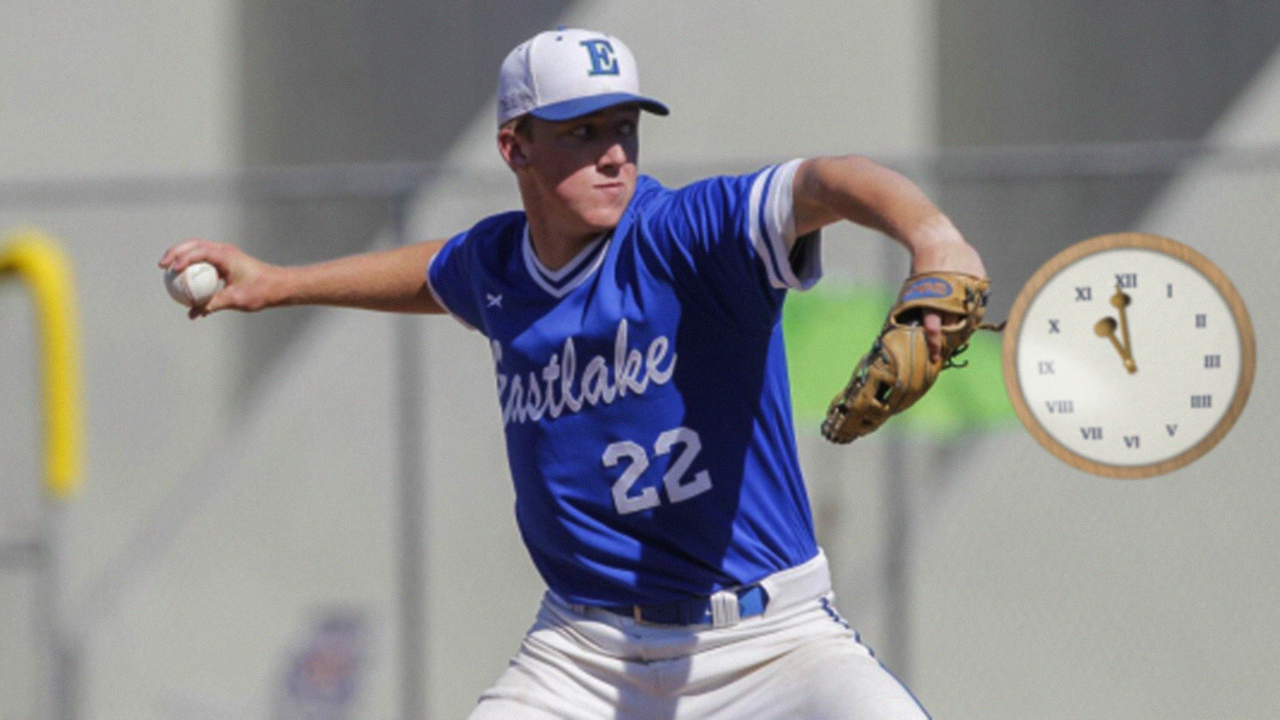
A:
10,59
